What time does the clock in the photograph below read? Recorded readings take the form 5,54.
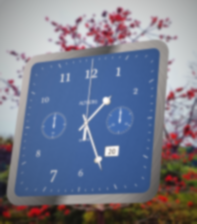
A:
1,26
